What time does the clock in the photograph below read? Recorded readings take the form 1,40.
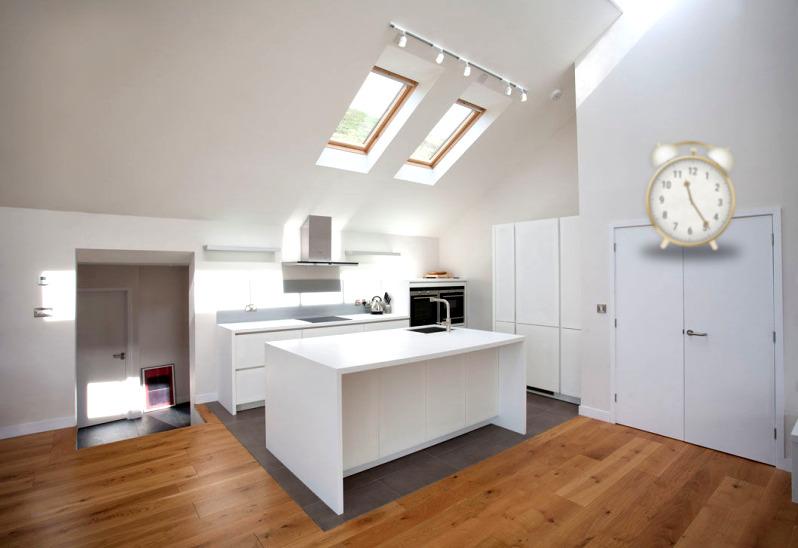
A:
11,24
